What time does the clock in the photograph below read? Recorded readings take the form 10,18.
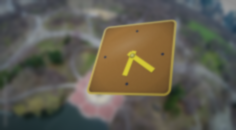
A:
6,21
